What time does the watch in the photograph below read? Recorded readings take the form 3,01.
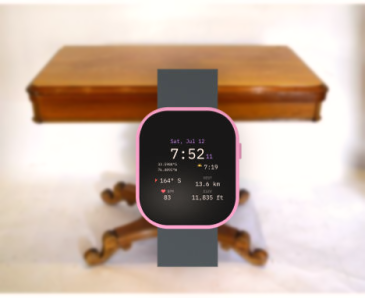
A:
7,52
